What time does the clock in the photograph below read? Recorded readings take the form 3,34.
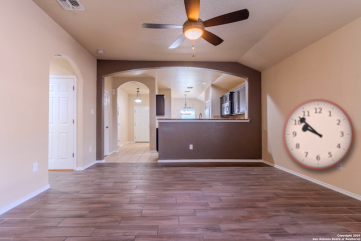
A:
9,52
